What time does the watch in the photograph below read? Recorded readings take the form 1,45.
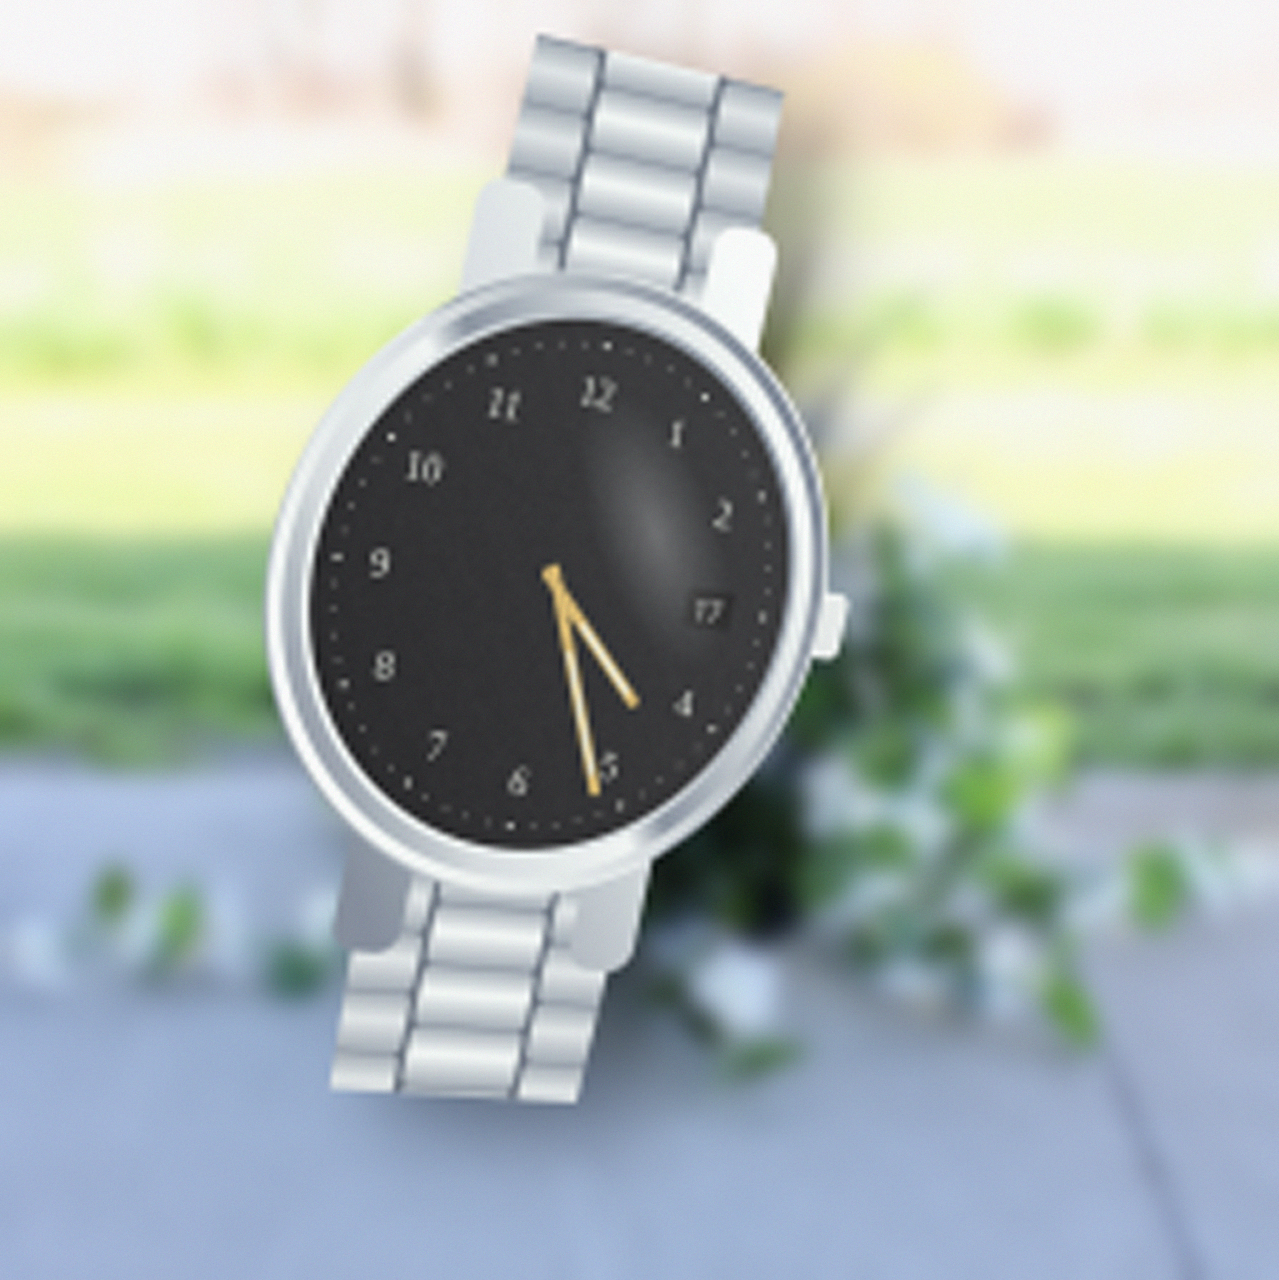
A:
4,26
